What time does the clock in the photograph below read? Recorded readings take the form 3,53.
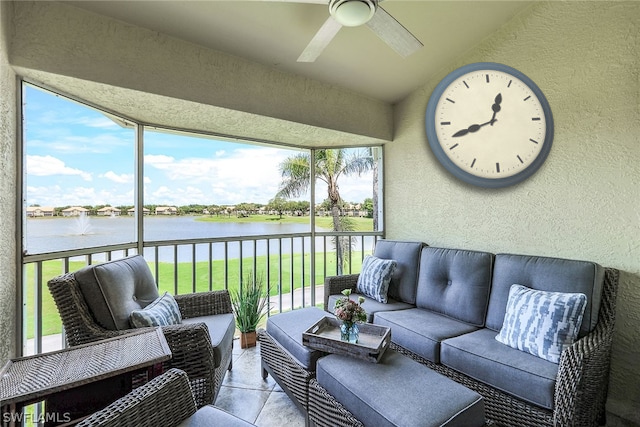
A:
12,42
